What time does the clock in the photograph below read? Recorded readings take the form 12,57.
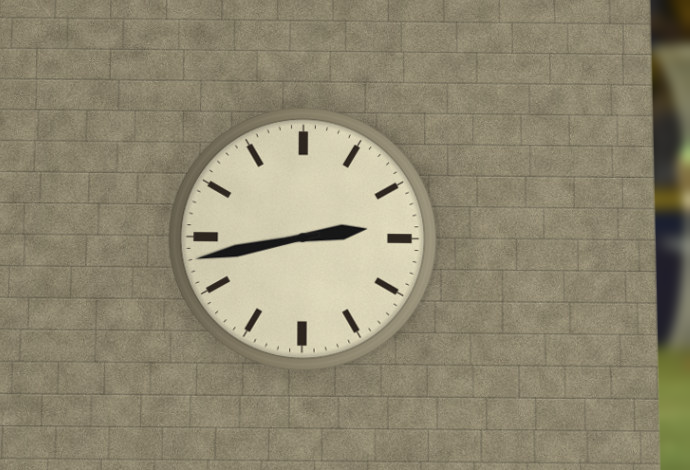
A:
2,43
